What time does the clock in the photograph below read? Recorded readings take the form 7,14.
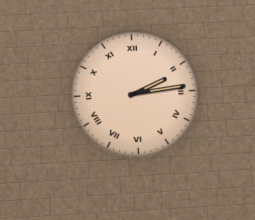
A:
2,14
